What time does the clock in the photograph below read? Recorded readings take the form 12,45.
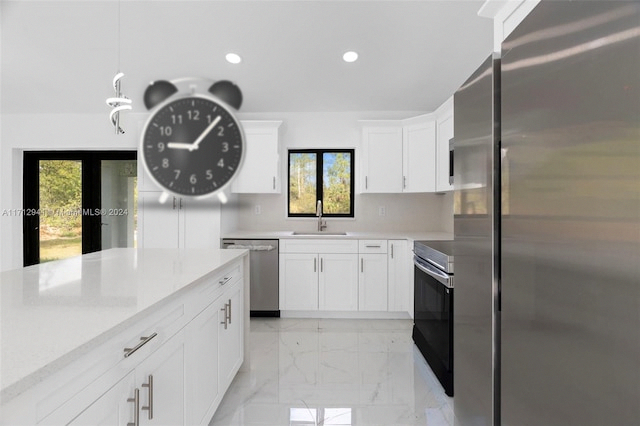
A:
9,07
